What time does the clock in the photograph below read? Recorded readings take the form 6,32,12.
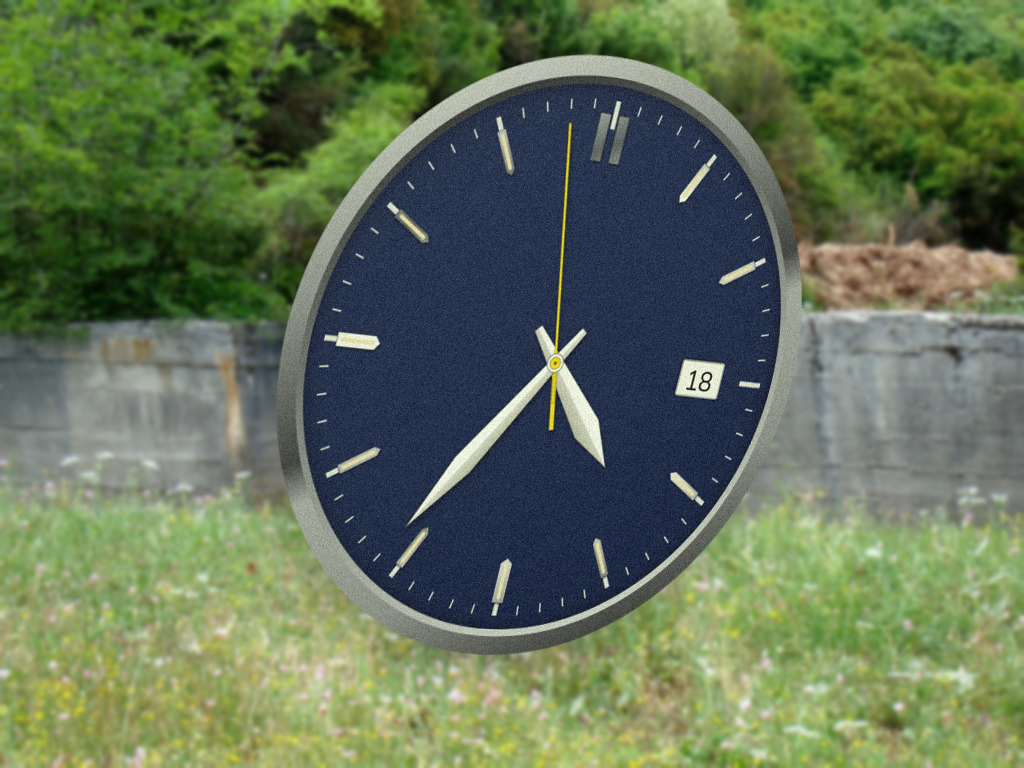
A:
4,35,58
